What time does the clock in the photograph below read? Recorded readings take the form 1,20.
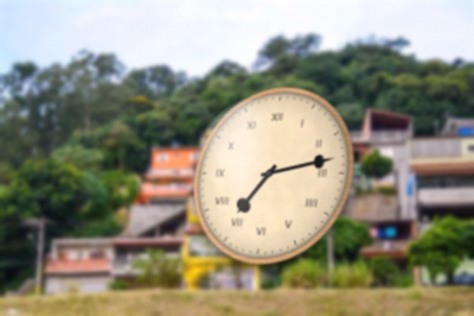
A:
7,13
